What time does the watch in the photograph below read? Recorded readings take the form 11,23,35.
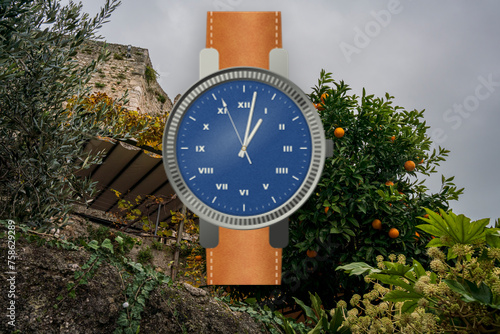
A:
1,01,56
